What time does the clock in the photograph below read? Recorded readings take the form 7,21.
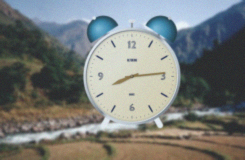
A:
8,14
